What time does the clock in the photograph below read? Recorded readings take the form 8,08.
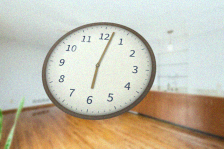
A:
6,02
